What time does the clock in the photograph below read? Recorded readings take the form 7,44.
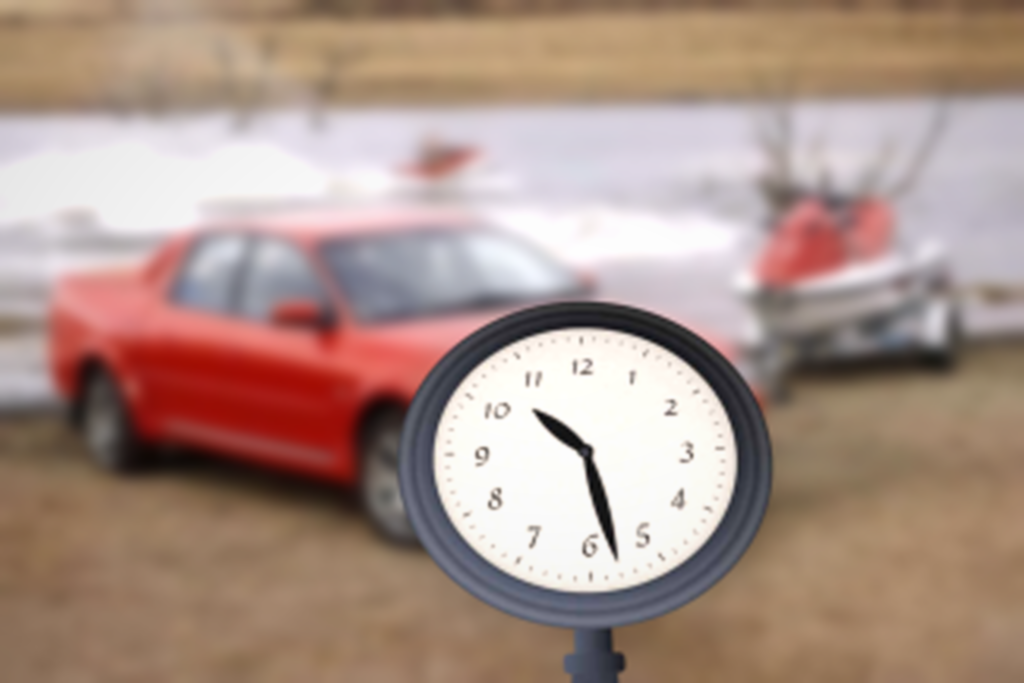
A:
10,28
